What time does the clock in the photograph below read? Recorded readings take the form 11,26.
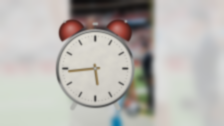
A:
5,44
